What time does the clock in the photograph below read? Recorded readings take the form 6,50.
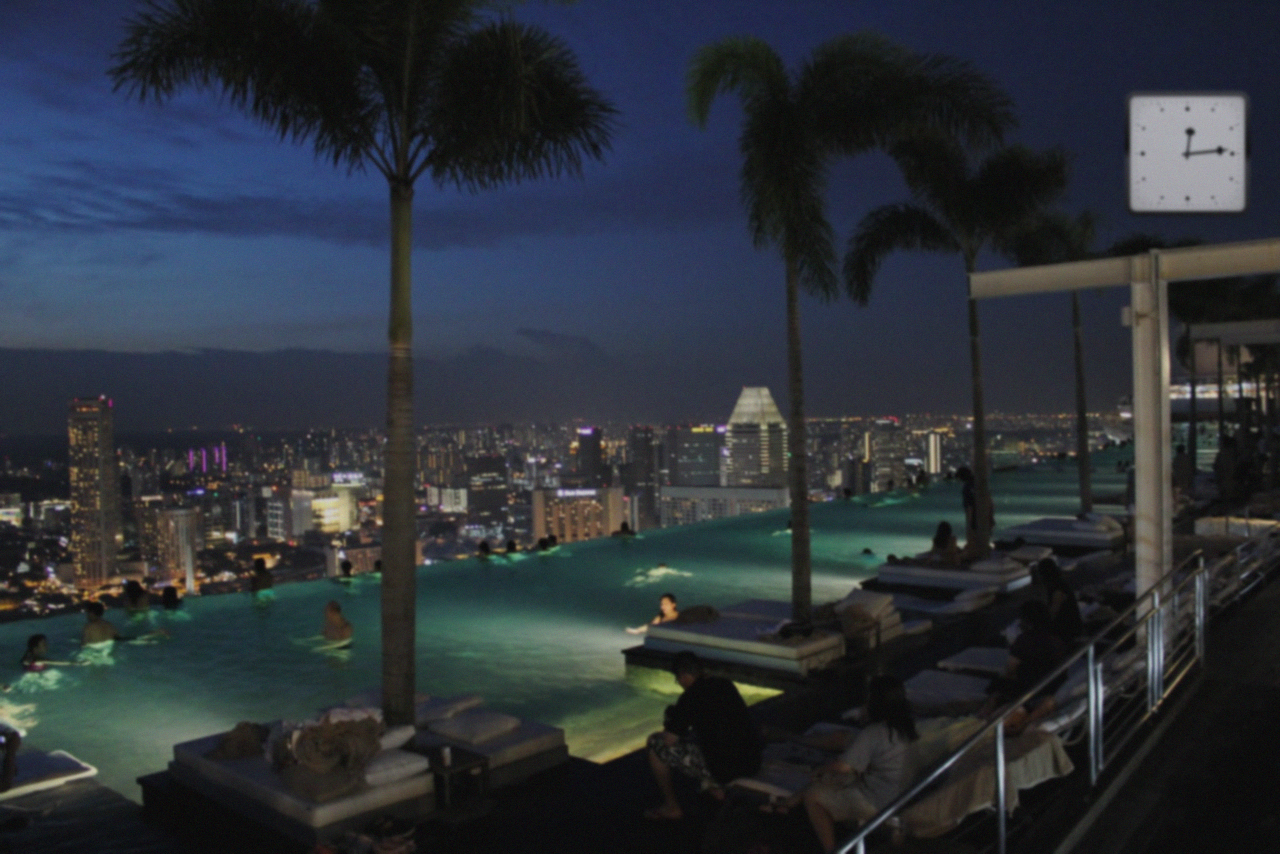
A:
12,14
